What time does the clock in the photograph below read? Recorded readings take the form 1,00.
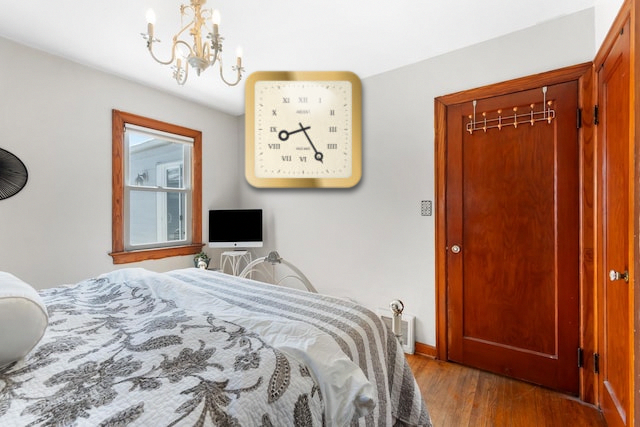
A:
8,25
